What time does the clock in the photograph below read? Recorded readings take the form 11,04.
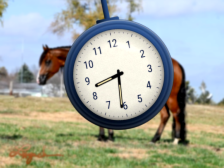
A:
8,31
